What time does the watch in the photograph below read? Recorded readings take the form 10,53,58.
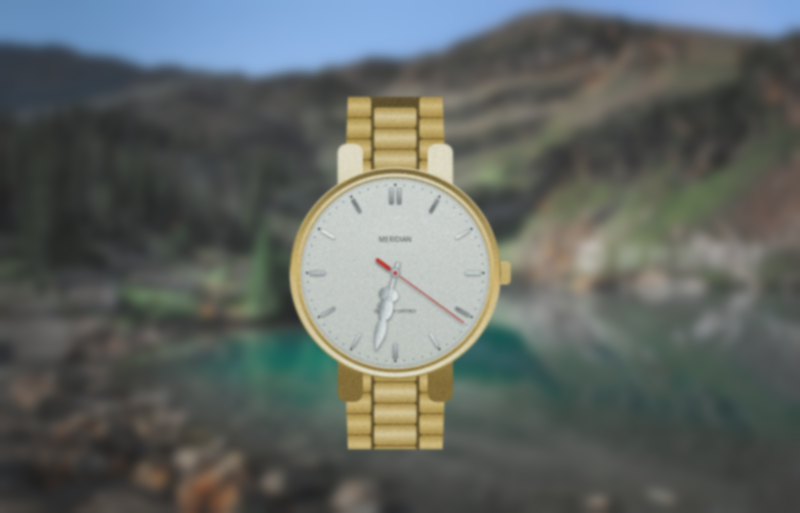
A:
6,32,21
